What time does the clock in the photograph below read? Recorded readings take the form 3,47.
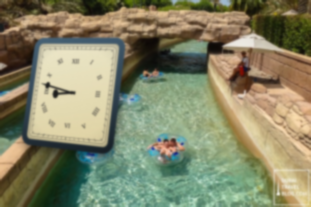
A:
8,47
